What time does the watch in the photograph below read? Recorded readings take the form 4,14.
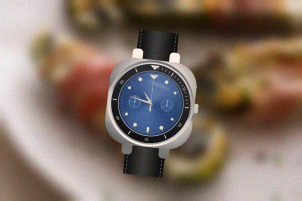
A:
10,47
